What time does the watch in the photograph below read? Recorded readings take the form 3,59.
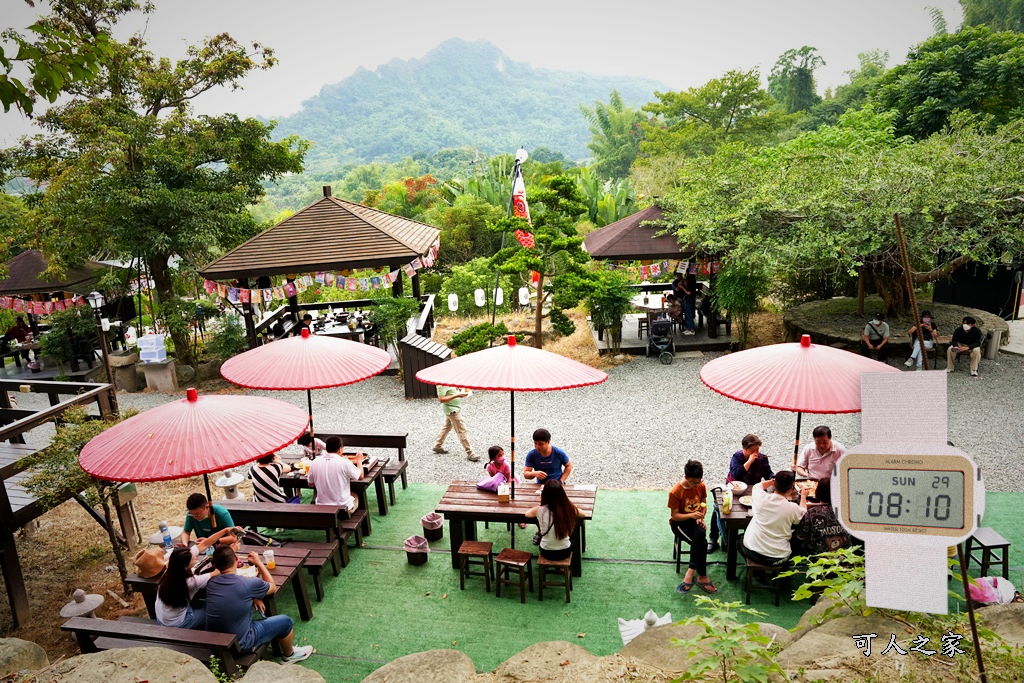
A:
8,10
